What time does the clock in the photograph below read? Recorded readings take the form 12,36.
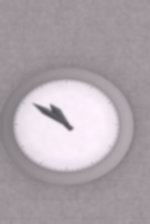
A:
10,51
